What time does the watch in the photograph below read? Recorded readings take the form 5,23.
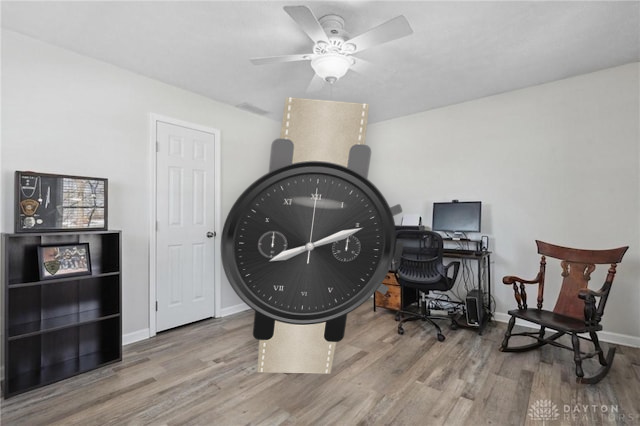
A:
8,11
